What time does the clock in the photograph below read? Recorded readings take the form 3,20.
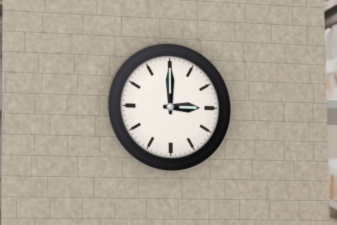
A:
3,00
